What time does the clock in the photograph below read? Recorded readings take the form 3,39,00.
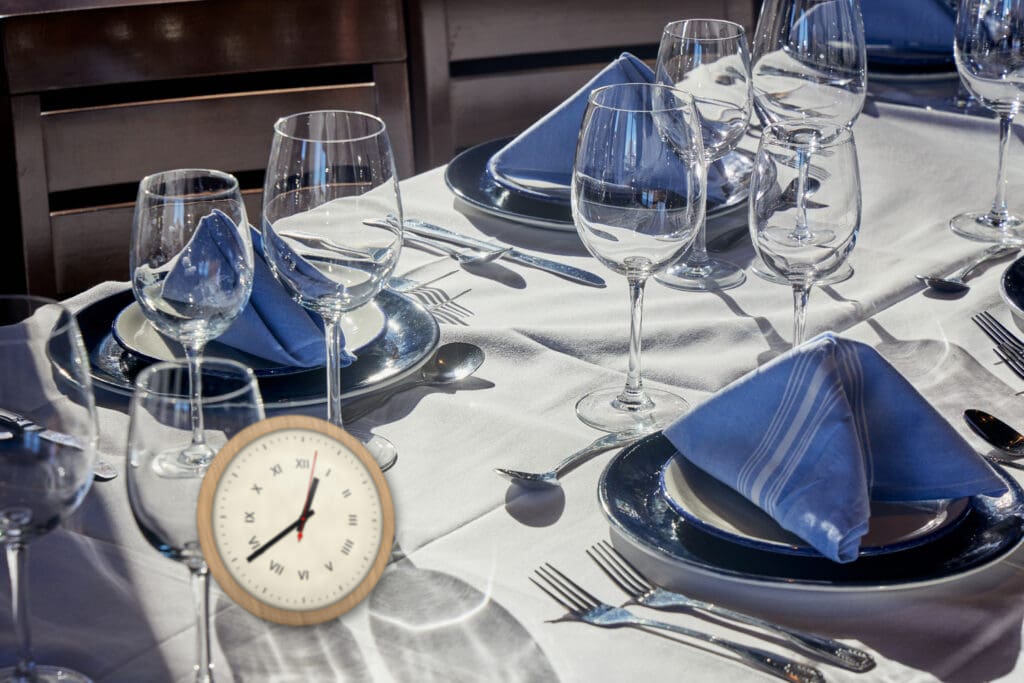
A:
12,39,02
